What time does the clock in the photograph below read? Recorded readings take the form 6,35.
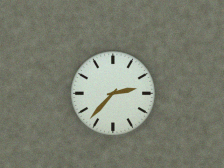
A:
2,37
